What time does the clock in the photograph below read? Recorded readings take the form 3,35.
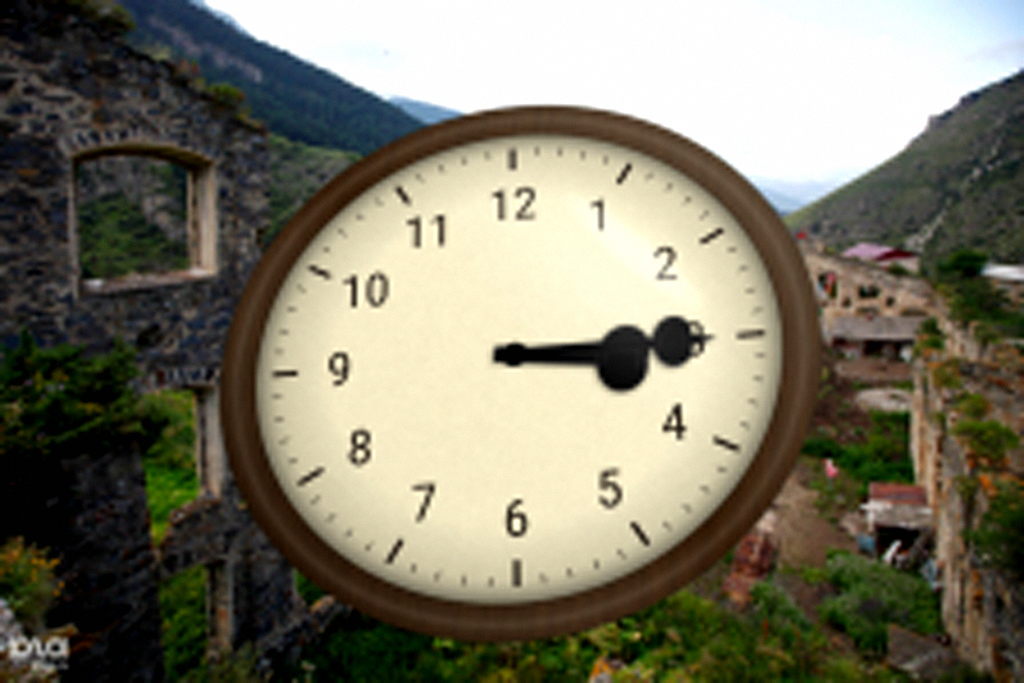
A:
3,15
